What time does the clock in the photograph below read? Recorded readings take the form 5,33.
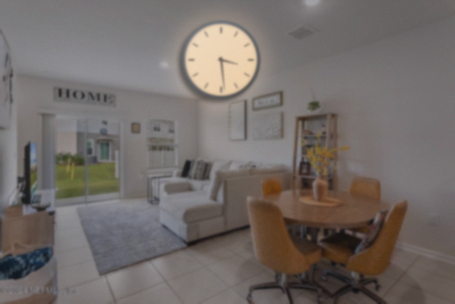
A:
3,29
